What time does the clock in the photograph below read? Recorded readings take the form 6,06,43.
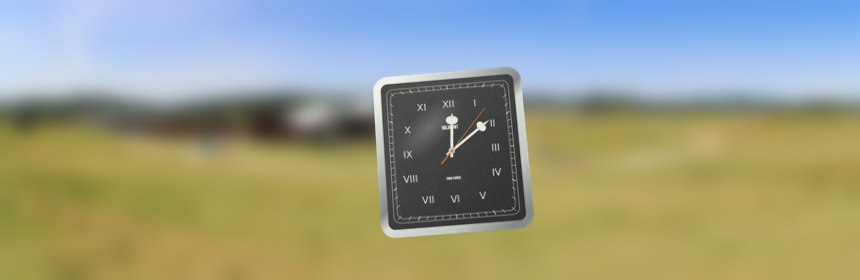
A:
12,09,07
